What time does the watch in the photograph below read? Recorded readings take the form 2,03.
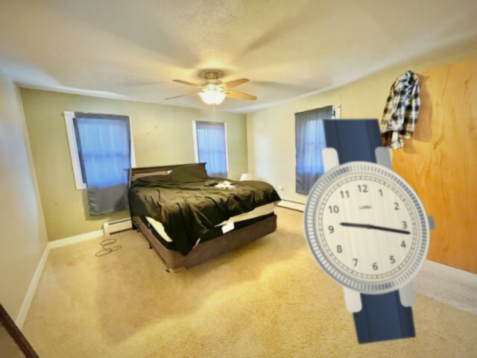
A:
9,17
